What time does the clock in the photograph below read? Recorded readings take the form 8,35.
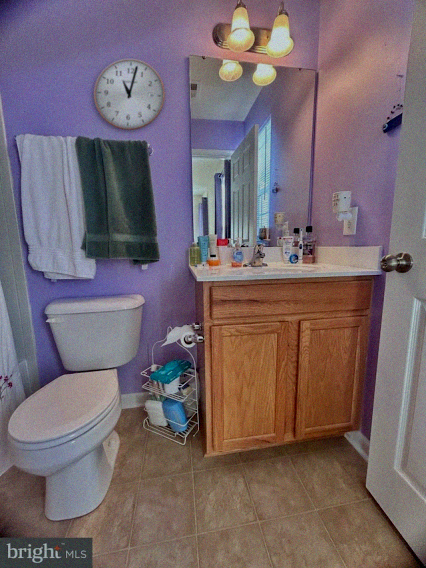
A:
11,02
